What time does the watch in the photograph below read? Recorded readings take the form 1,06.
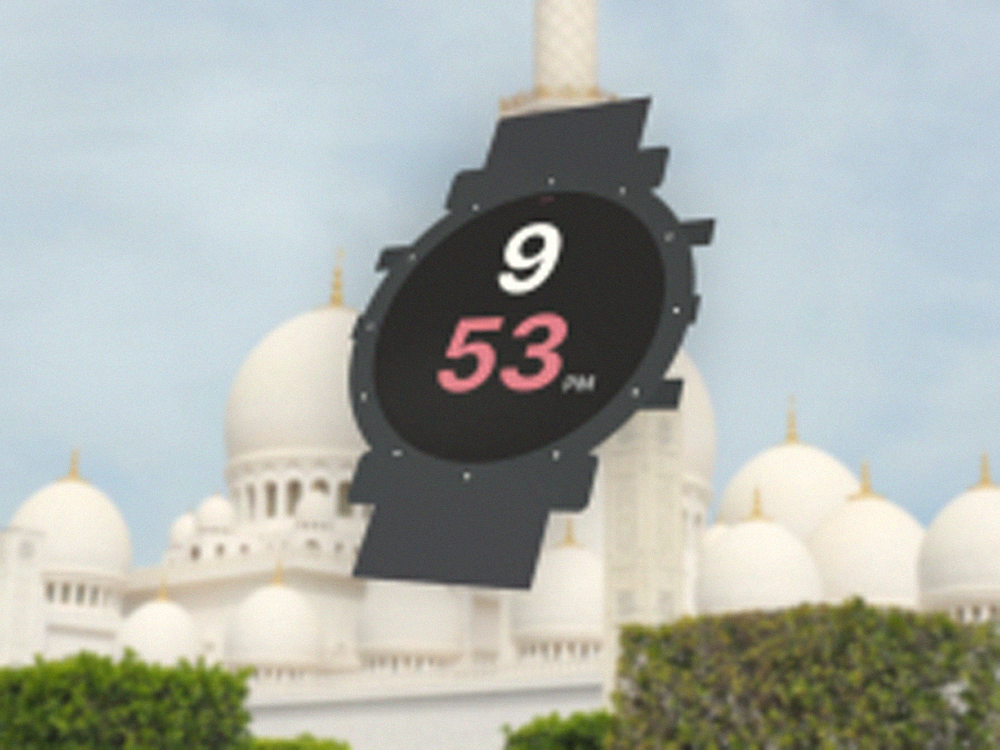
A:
9,53
